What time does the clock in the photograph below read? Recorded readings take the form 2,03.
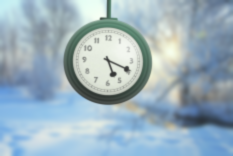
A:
5,19
